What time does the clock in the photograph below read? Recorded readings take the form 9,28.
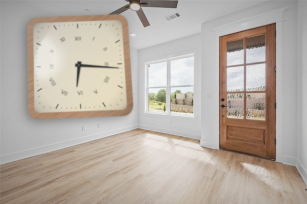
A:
6,16
